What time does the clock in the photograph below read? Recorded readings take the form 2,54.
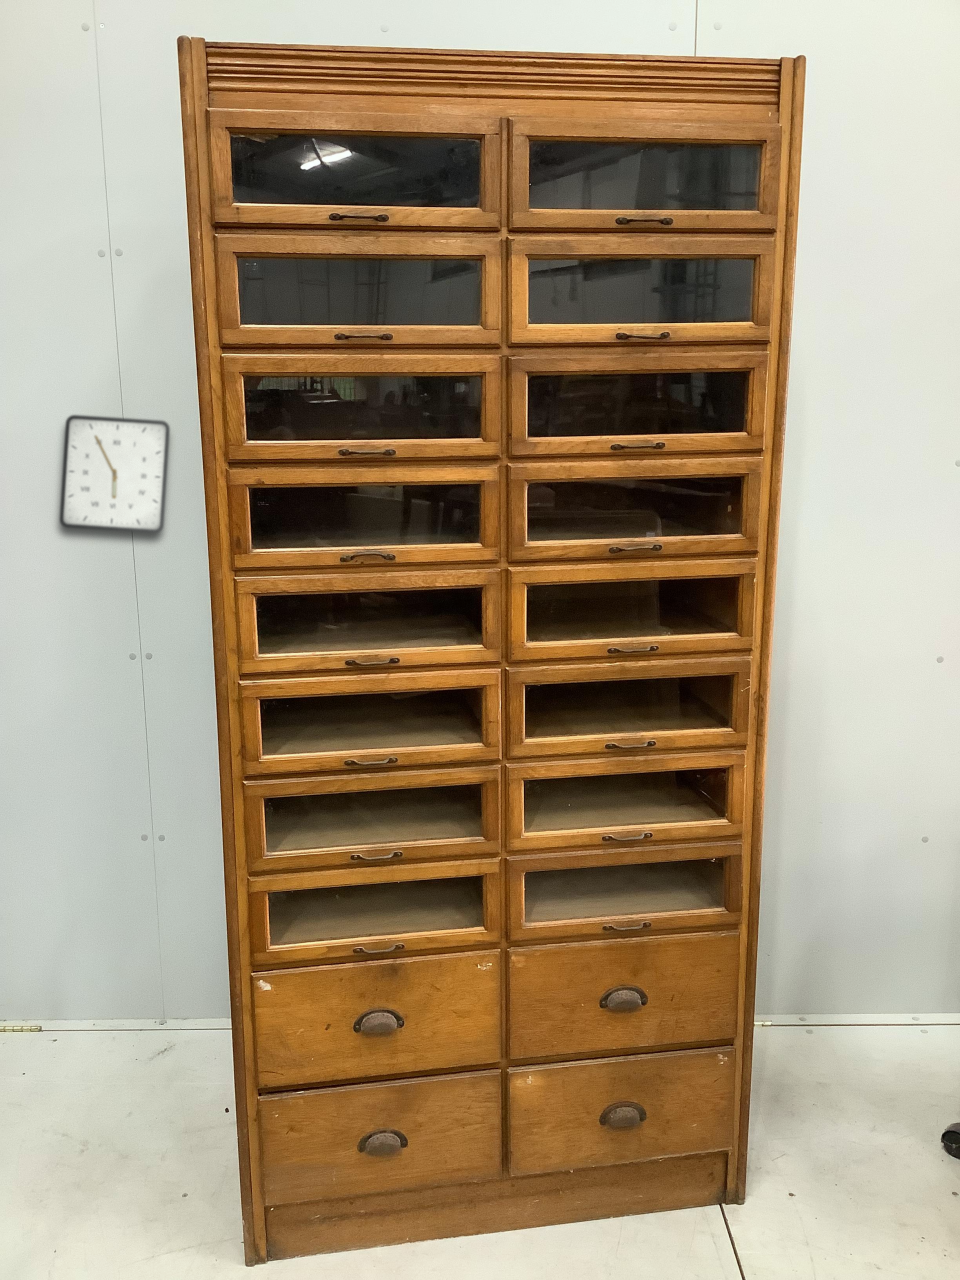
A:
5,55
